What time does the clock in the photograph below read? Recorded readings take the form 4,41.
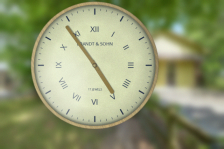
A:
4,54
